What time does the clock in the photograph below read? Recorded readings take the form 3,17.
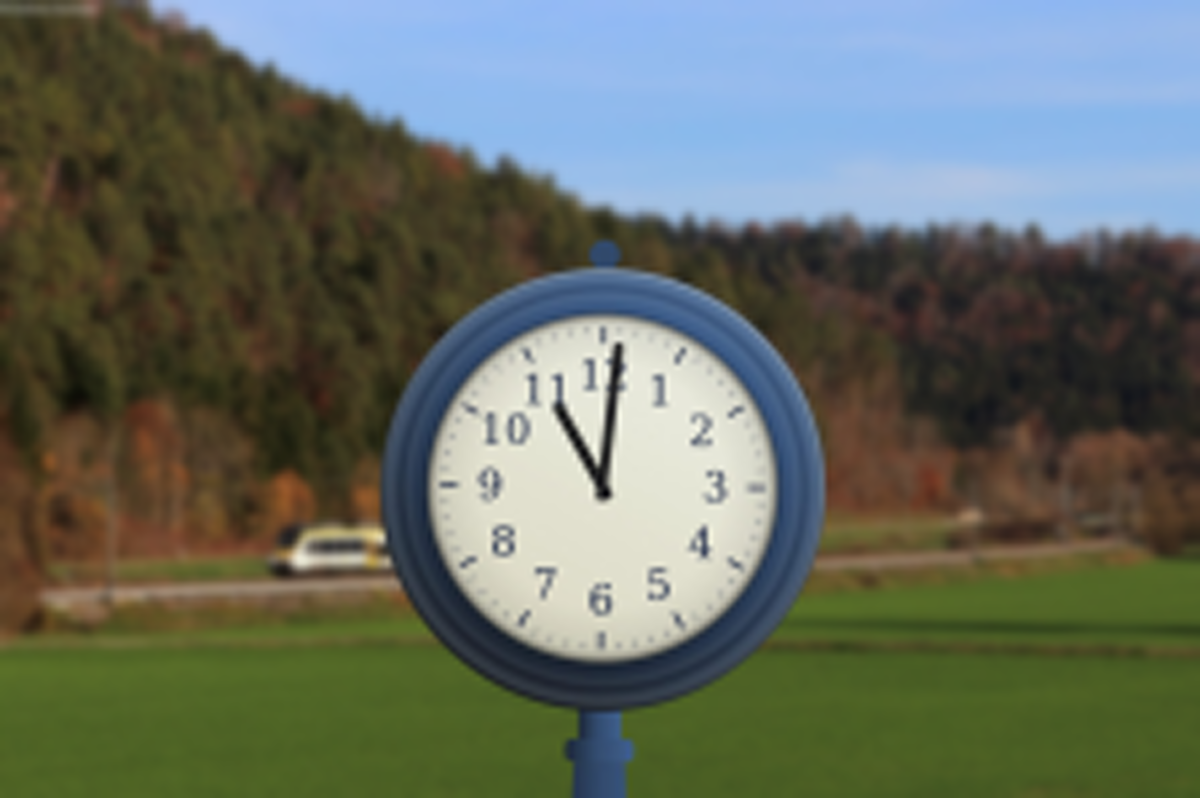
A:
11,01
